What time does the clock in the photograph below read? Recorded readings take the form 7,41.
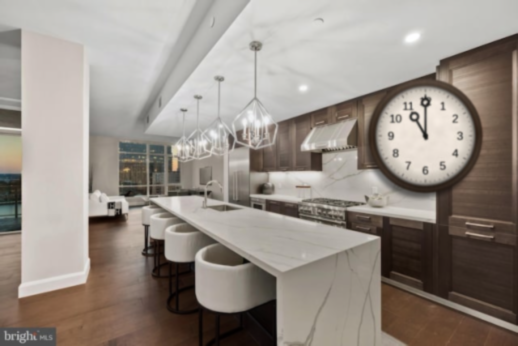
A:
11,00
